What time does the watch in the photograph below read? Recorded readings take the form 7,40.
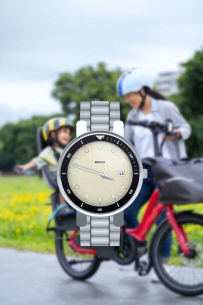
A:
3,48
